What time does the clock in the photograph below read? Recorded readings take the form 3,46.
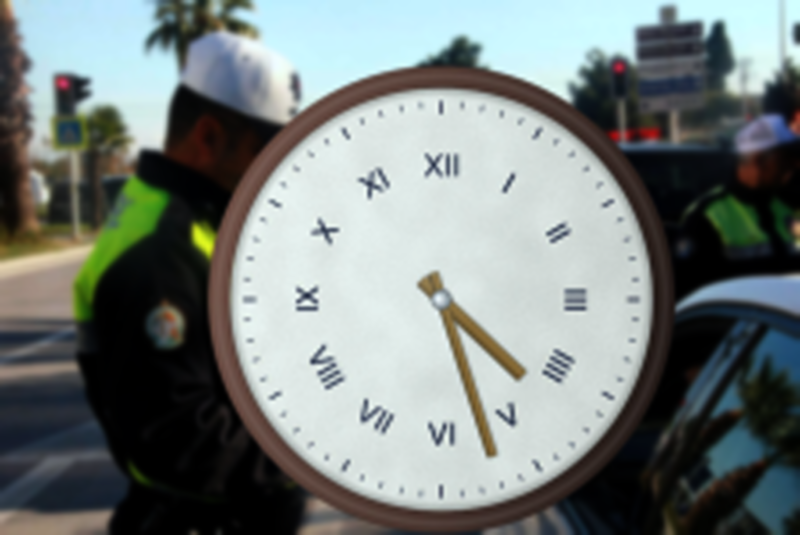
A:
4,27
